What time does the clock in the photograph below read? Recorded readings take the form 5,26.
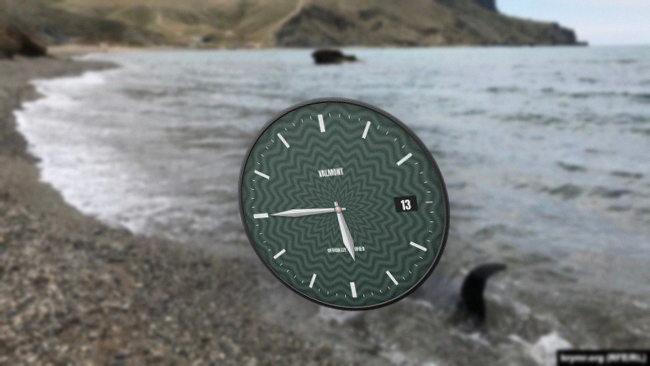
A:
5,45
